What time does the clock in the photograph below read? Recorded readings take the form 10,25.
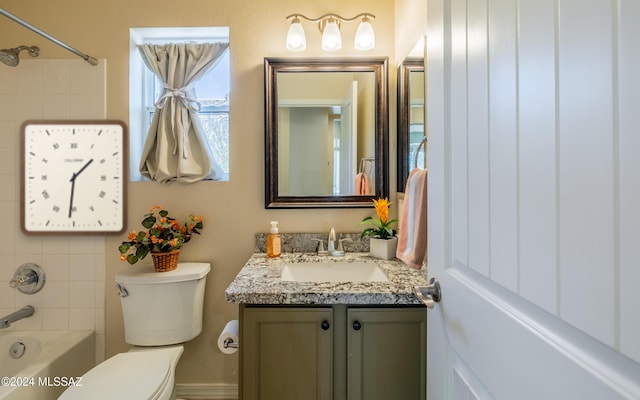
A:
1,31
